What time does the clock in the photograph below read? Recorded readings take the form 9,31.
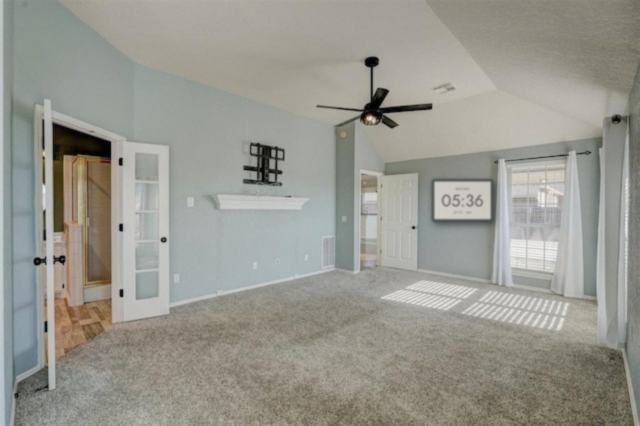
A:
5,36
